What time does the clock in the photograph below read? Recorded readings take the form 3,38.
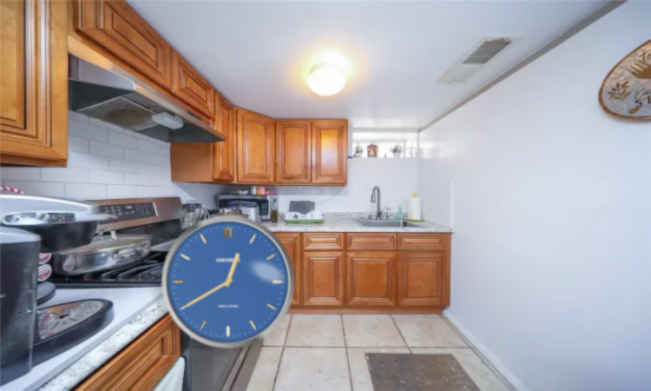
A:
12,40
